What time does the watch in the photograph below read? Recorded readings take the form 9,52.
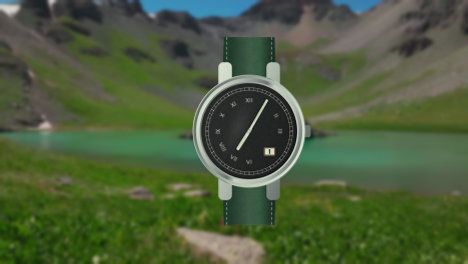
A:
7,05
